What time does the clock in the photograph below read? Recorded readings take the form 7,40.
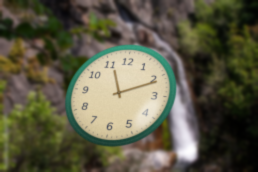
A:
11,11
